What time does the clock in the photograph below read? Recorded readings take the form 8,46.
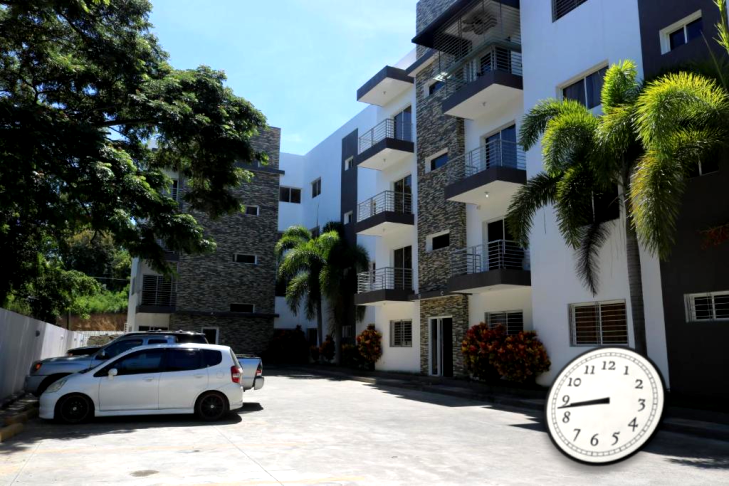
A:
8,43
